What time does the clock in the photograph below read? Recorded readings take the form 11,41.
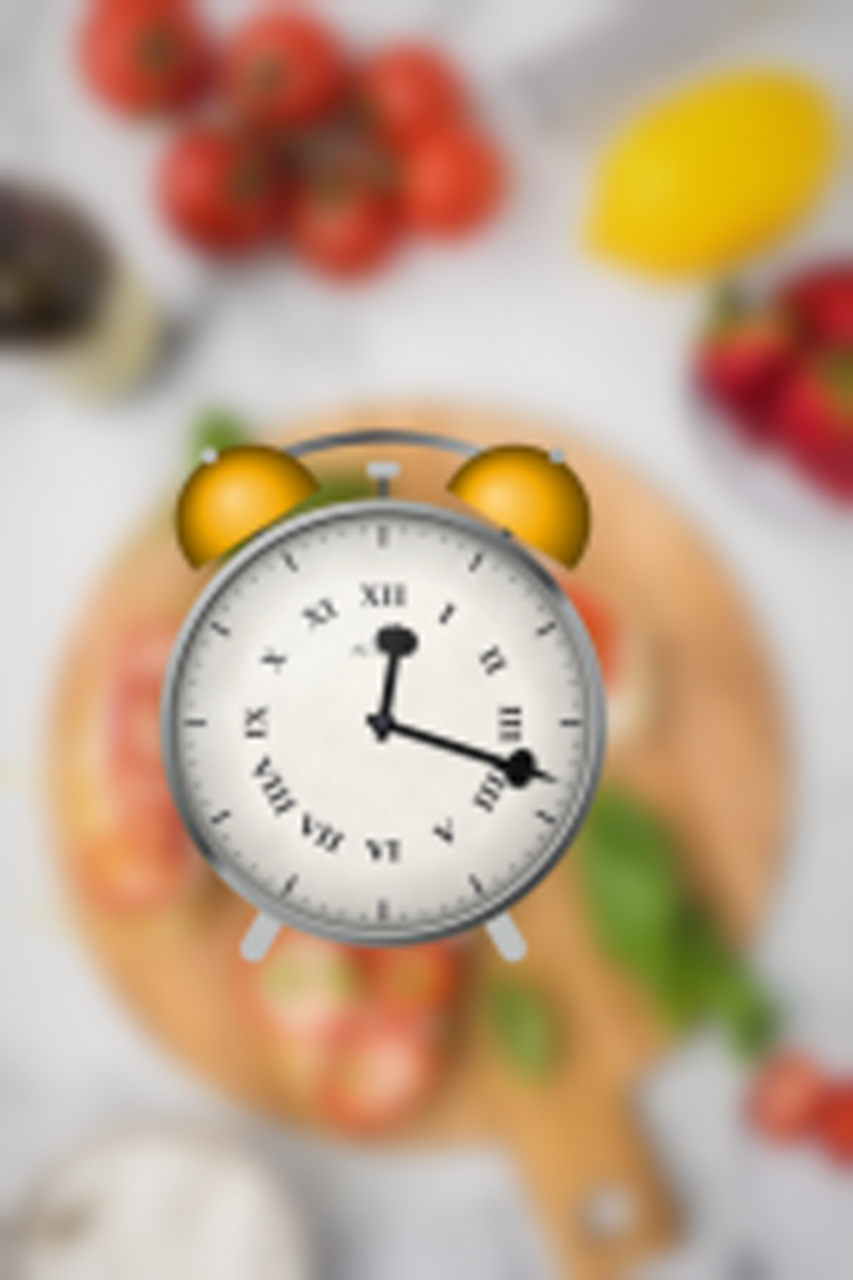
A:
12,18
